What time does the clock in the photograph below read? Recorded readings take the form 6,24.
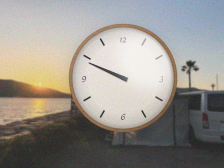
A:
9,49
